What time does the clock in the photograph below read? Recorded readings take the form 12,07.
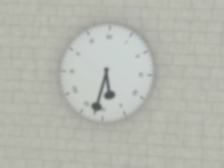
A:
5,32
